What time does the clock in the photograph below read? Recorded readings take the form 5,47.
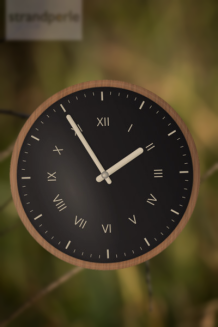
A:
1,55
